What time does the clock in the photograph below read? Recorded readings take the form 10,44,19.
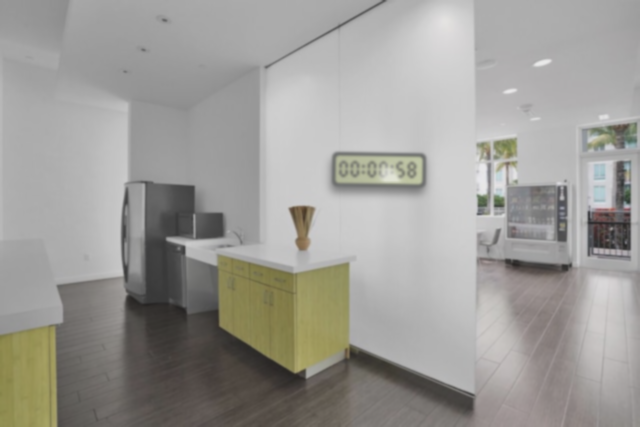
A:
0,00,58
